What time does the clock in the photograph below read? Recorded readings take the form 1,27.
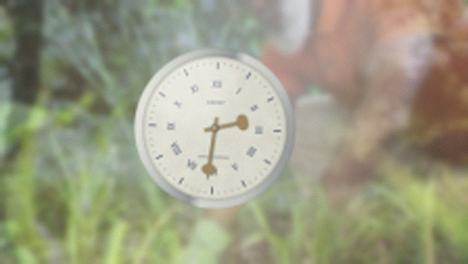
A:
2,31
